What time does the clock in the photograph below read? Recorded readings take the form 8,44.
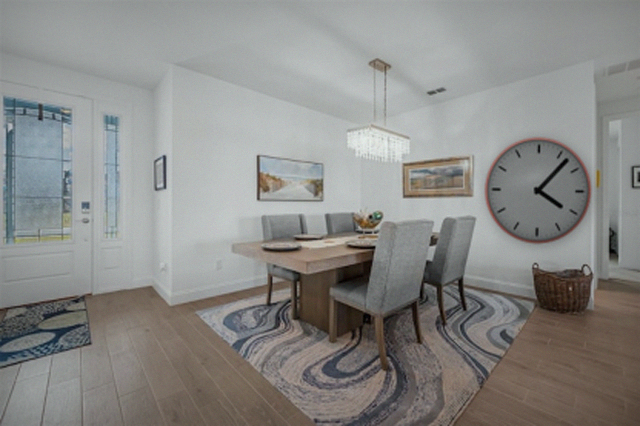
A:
4,07
